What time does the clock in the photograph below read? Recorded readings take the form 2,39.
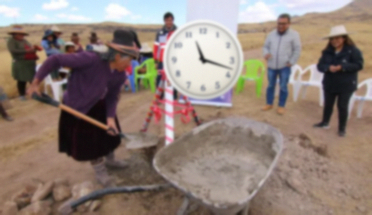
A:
11,18
